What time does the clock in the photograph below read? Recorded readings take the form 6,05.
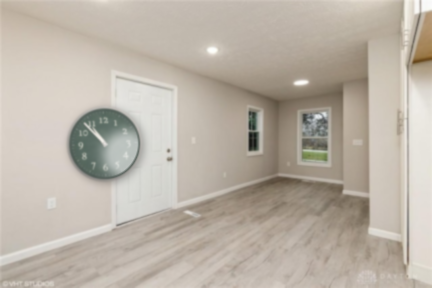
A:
10,53
